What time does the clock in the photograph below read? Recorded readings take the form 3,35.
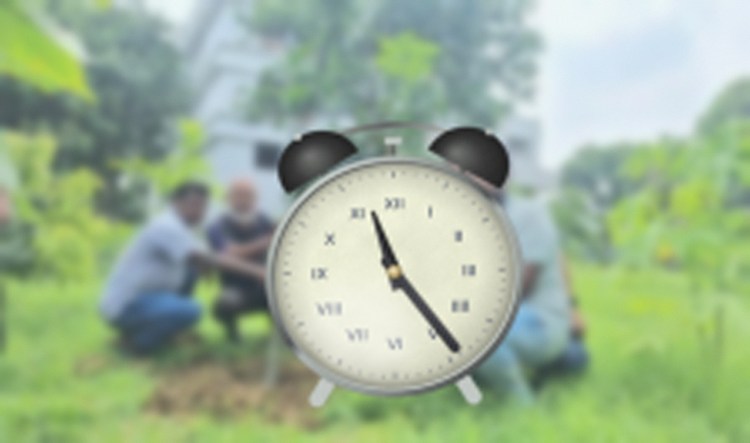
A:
11,24
